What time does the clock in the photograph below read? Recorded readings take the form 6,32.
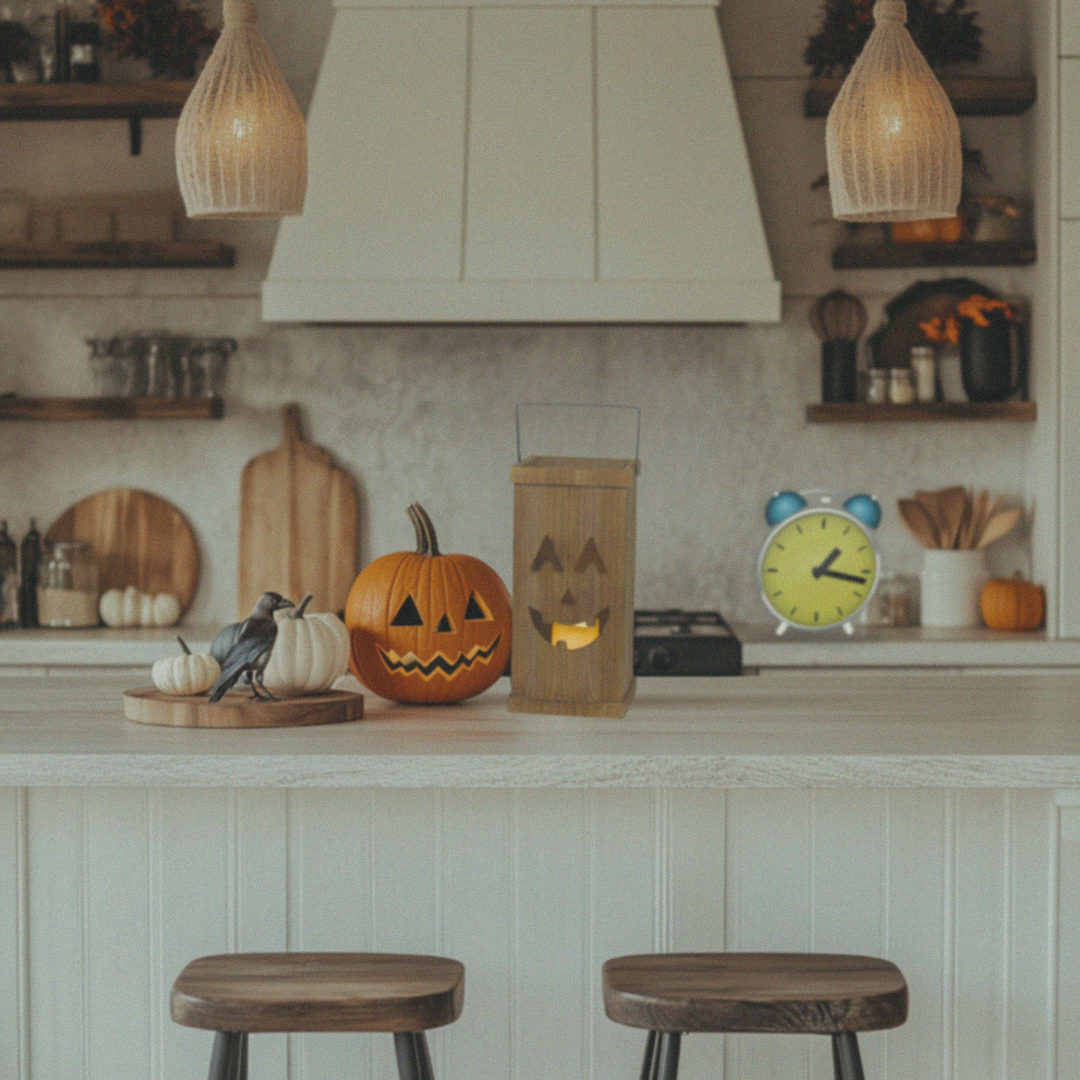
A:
1,17
